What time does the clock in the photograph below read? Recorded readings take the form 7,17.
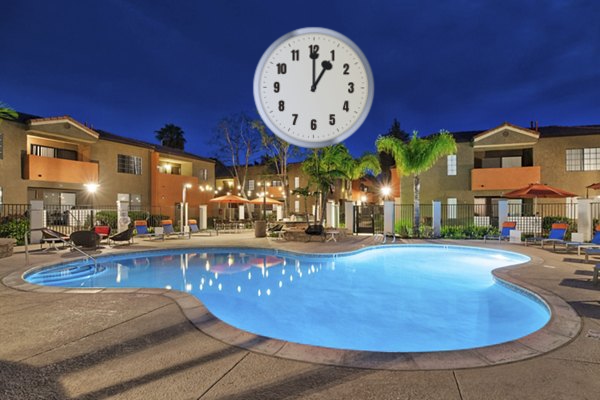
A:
1,00
